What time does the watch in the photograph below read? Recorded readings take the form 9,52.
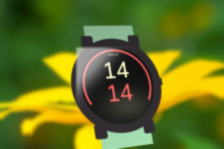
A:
14,14
